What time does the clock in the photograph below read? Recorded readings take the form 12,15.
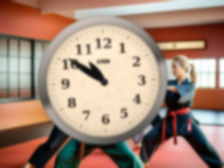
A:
10,51
